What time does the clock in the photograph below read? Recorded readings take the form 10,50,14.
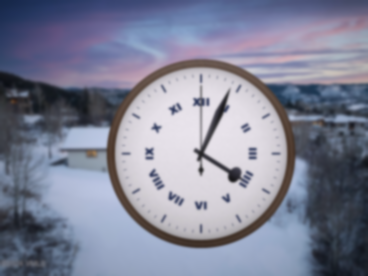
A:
4,04,00
